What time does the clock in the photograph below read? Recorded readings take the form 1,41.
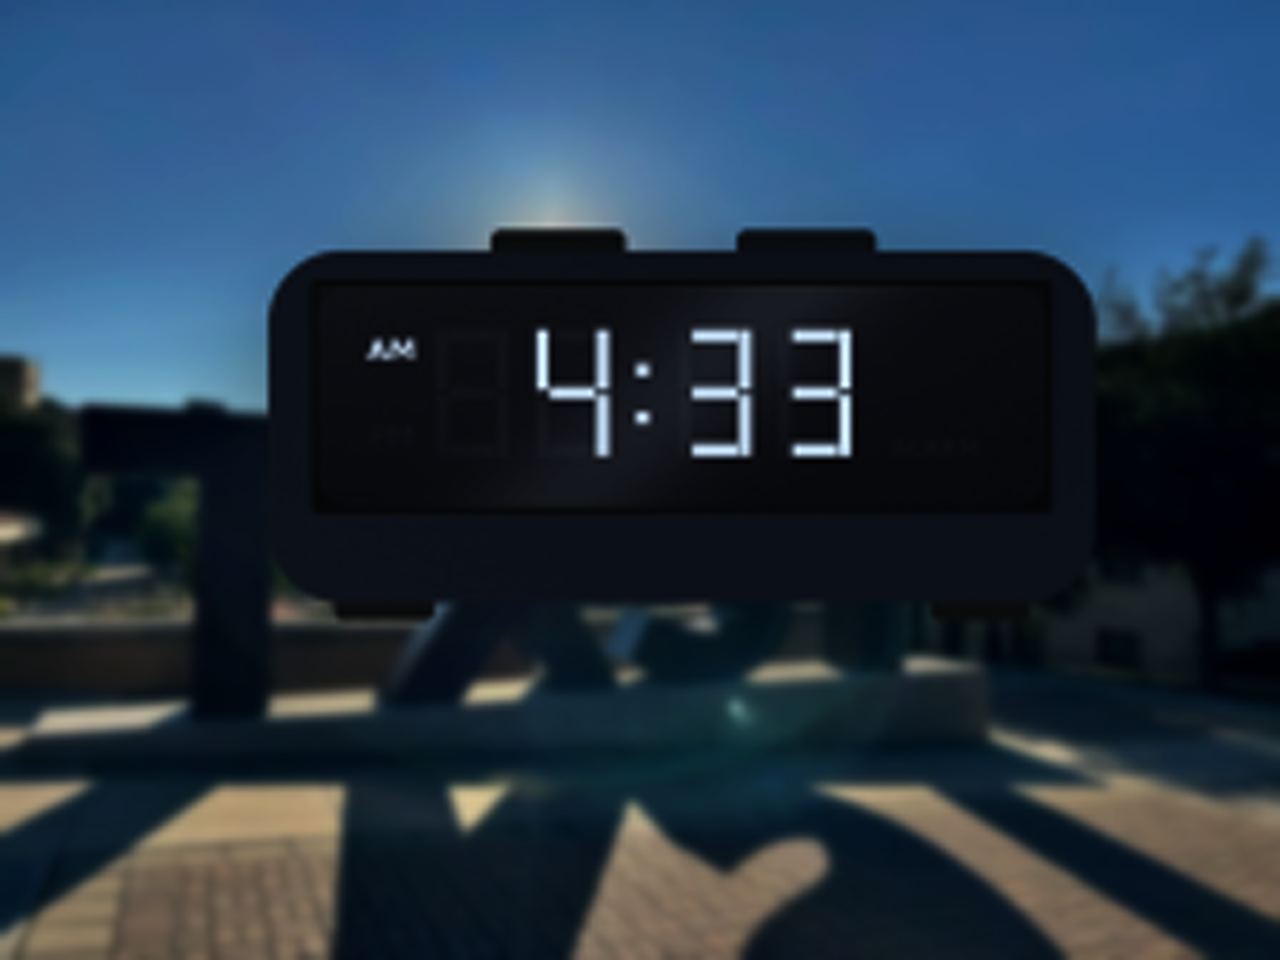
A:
4,33
